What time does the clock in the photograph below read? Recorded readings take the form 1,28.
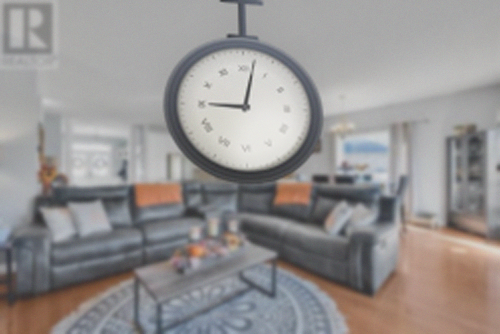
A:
9,02
